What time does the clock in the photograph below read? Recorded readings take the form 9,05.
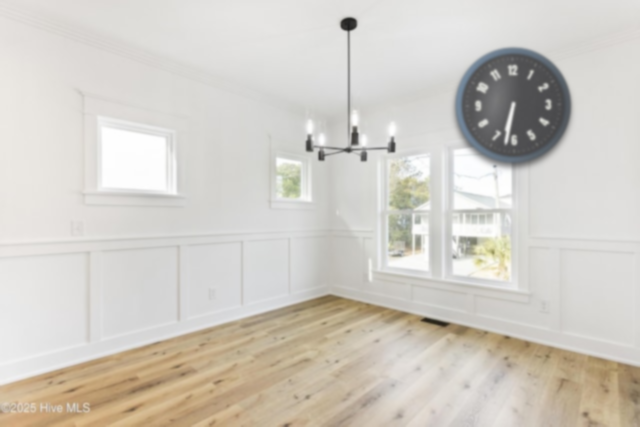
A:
6,32
